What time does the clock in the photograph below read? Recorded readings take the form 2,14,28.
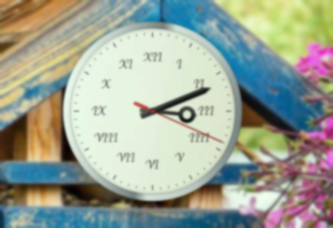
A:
3,11,19
